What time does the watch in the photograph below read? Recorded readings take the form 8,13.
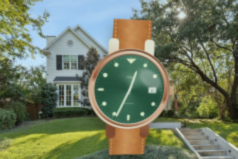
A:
12,34
